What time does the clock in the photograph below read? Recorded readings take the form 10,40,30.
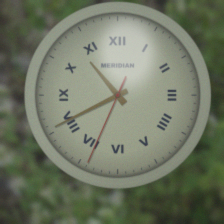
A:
10,40,34
